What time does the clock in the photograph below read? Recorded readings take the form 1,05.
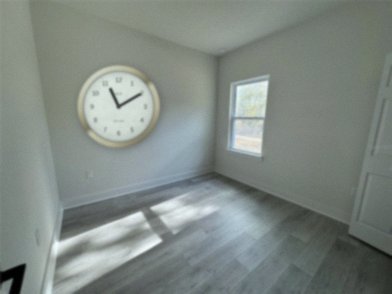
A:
11,10
